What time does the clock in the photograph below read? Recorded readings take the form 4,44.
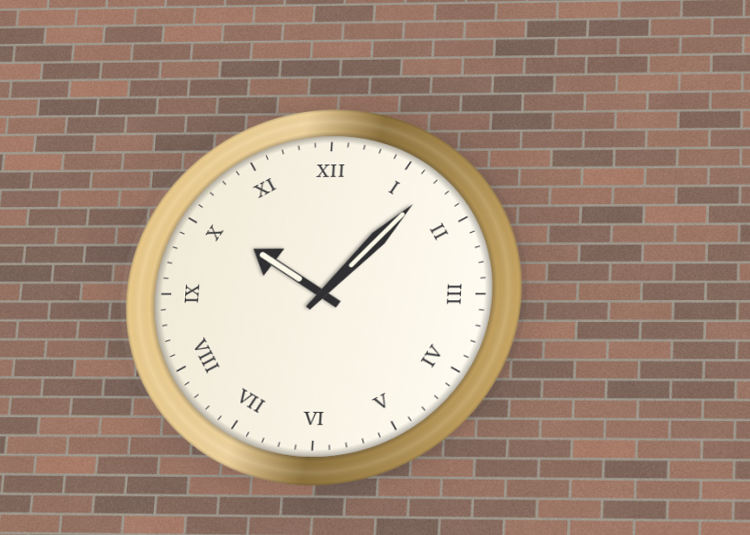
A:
10,07
